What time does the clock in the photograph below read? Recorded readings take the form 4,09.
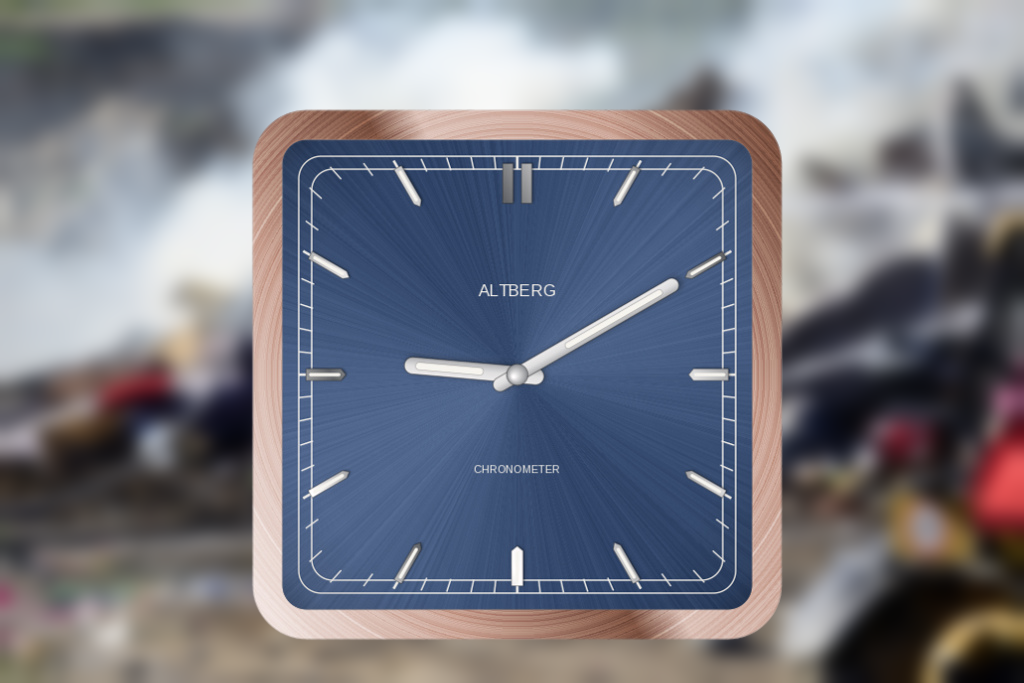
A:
9,10
